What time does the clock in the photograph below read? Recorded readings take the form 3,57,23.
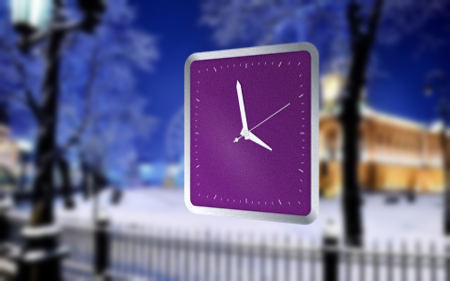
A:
3,58,10
